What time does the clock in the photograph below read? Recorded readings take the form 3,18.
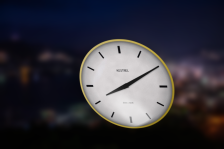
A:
8,10
